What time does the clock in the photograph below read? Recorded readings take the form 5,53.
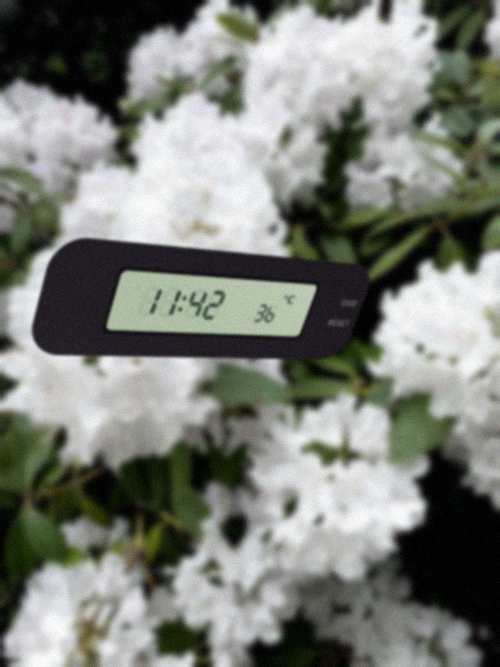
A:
11,42
